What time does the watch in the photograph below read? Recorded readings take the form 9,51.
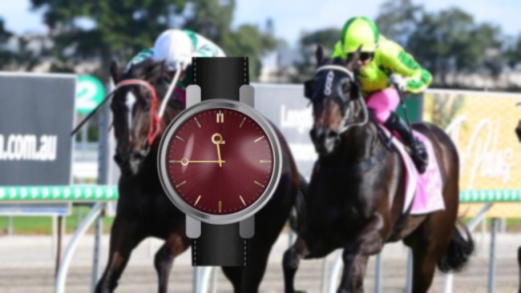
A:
11,45
